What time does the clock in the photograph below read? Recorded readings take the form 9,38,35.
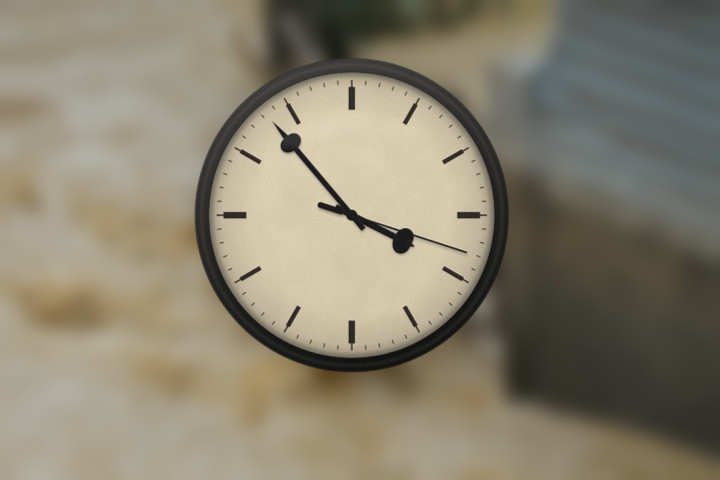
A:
3,53,18
